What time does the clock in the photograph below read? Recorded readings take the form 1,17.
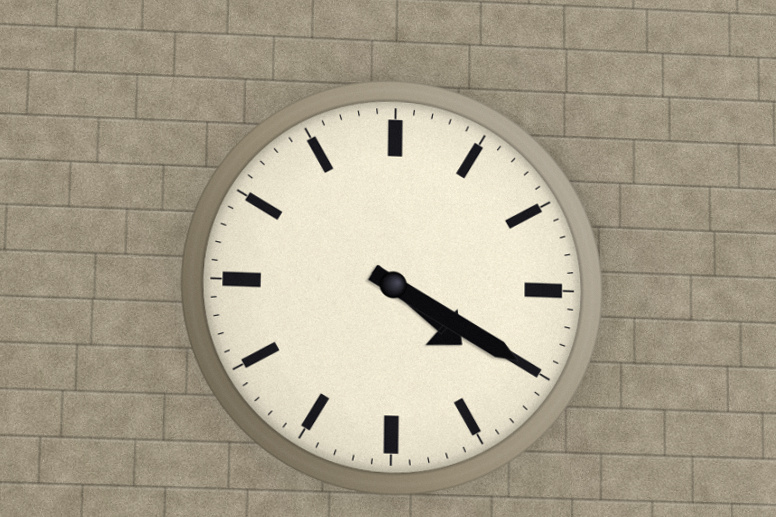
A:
4,20
